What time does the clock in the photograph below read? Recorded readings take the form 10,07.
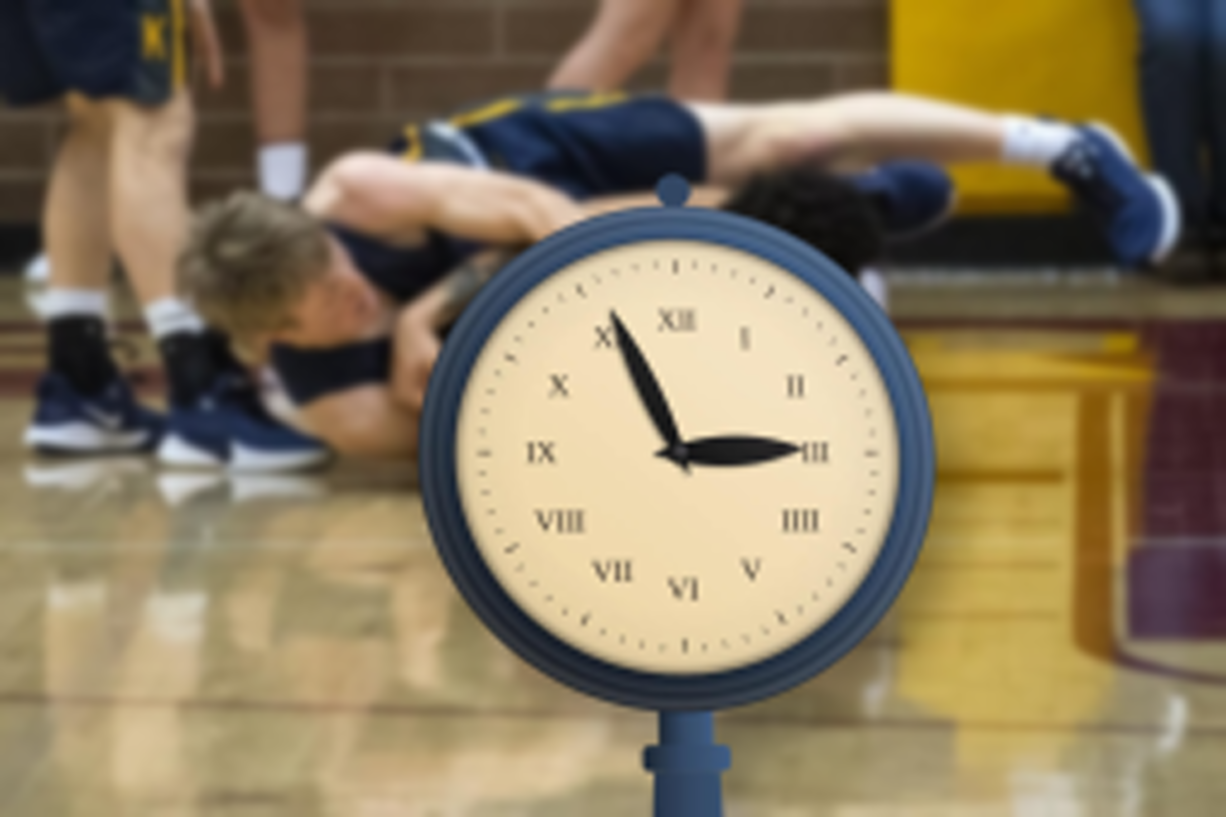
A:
2,56
